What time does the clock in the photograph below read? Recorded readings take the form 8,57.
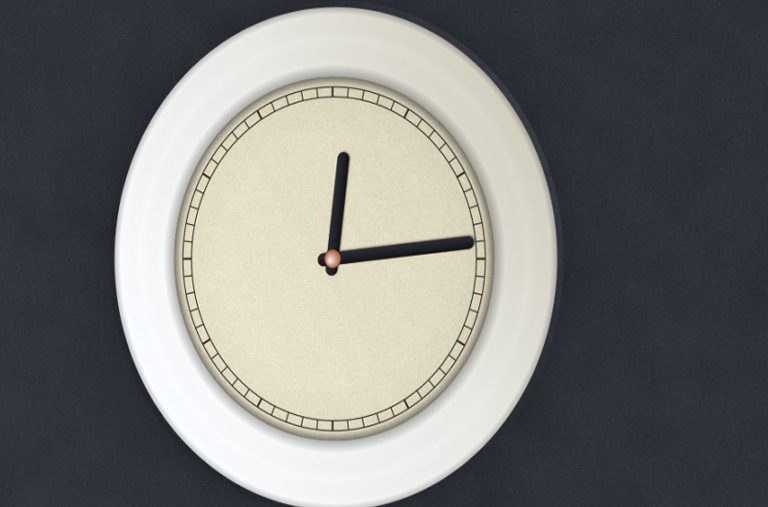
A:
12,14
